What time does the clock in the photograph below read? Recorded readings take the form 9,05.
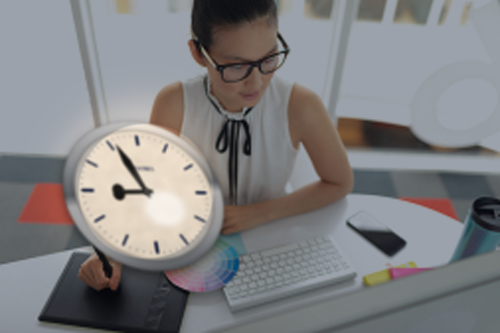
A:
8,56
